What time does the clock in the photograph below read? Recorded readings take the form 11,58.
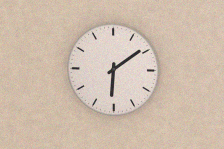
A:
6,09
